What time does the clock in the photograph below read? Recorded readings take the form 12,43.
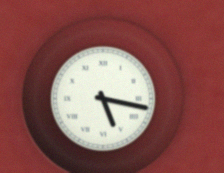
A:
5,17
